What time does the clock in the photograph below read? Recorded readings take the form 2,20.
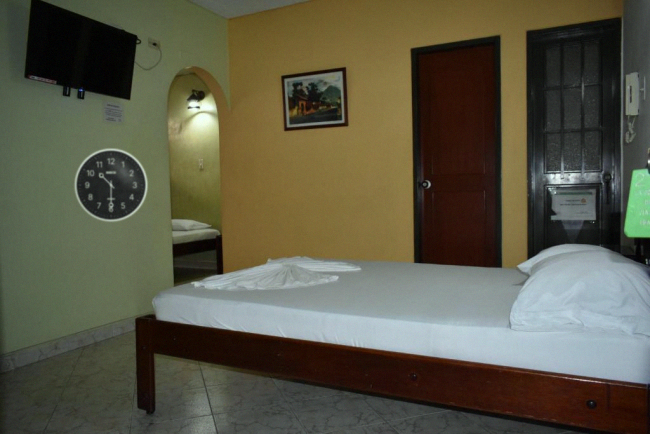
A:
10,30
